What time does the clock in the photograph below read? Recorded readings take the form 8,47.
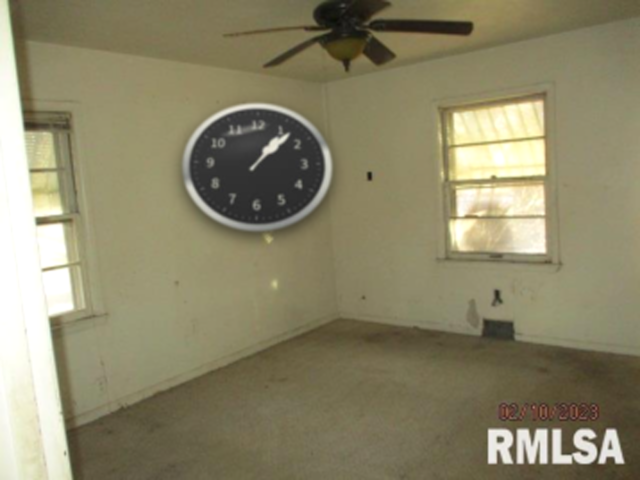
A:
1,07
